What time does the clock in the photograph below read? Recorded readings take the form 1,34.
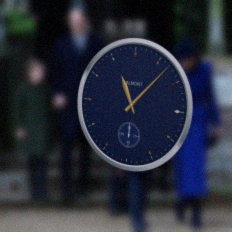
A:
11,07
